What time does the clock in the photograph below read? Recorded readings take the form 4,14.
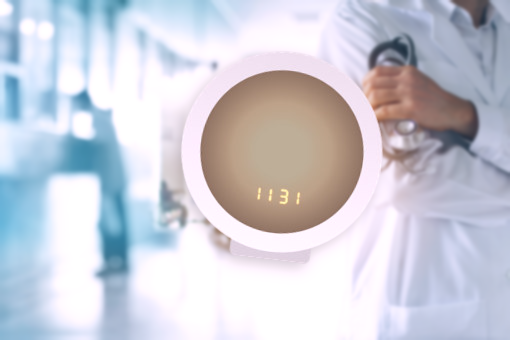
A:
11,31
